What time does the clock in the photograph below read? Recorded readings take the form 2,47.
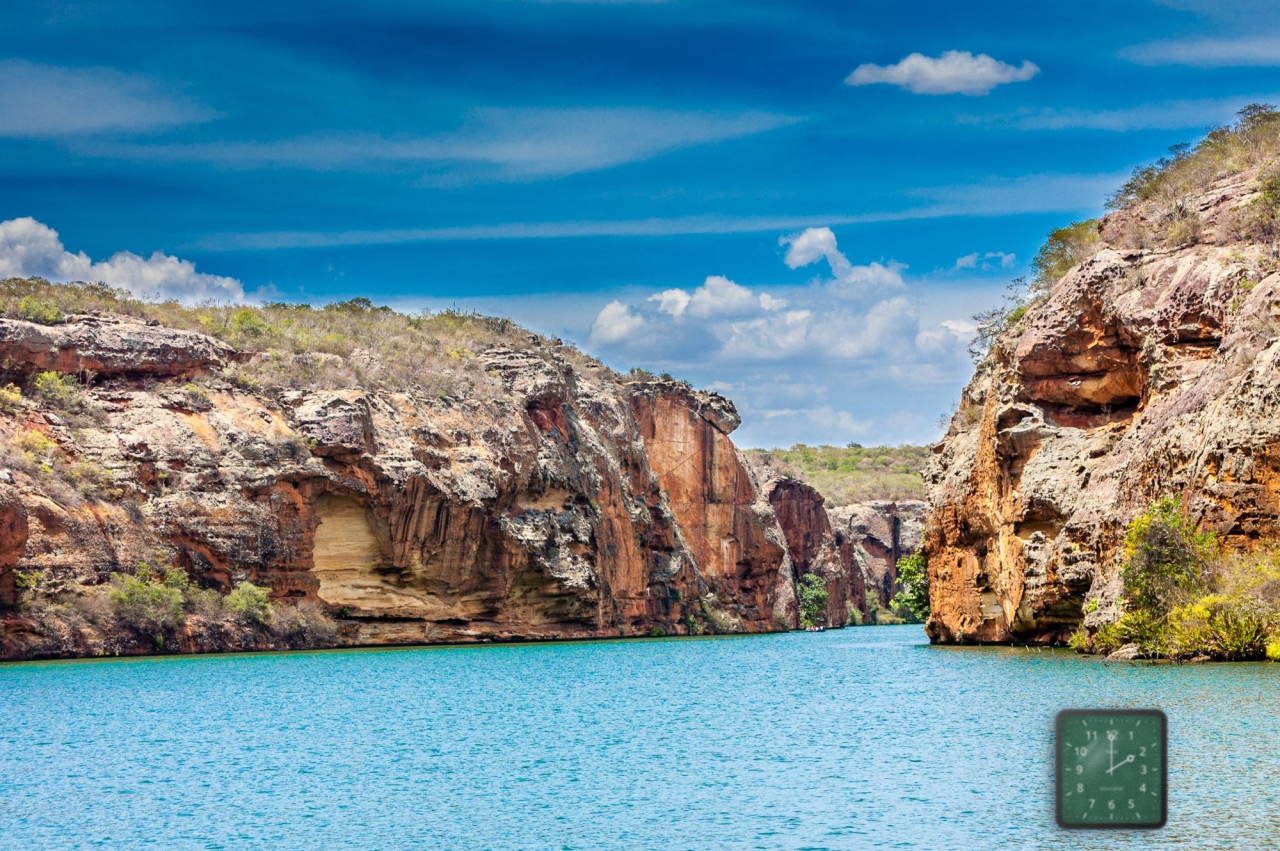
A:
2,00
